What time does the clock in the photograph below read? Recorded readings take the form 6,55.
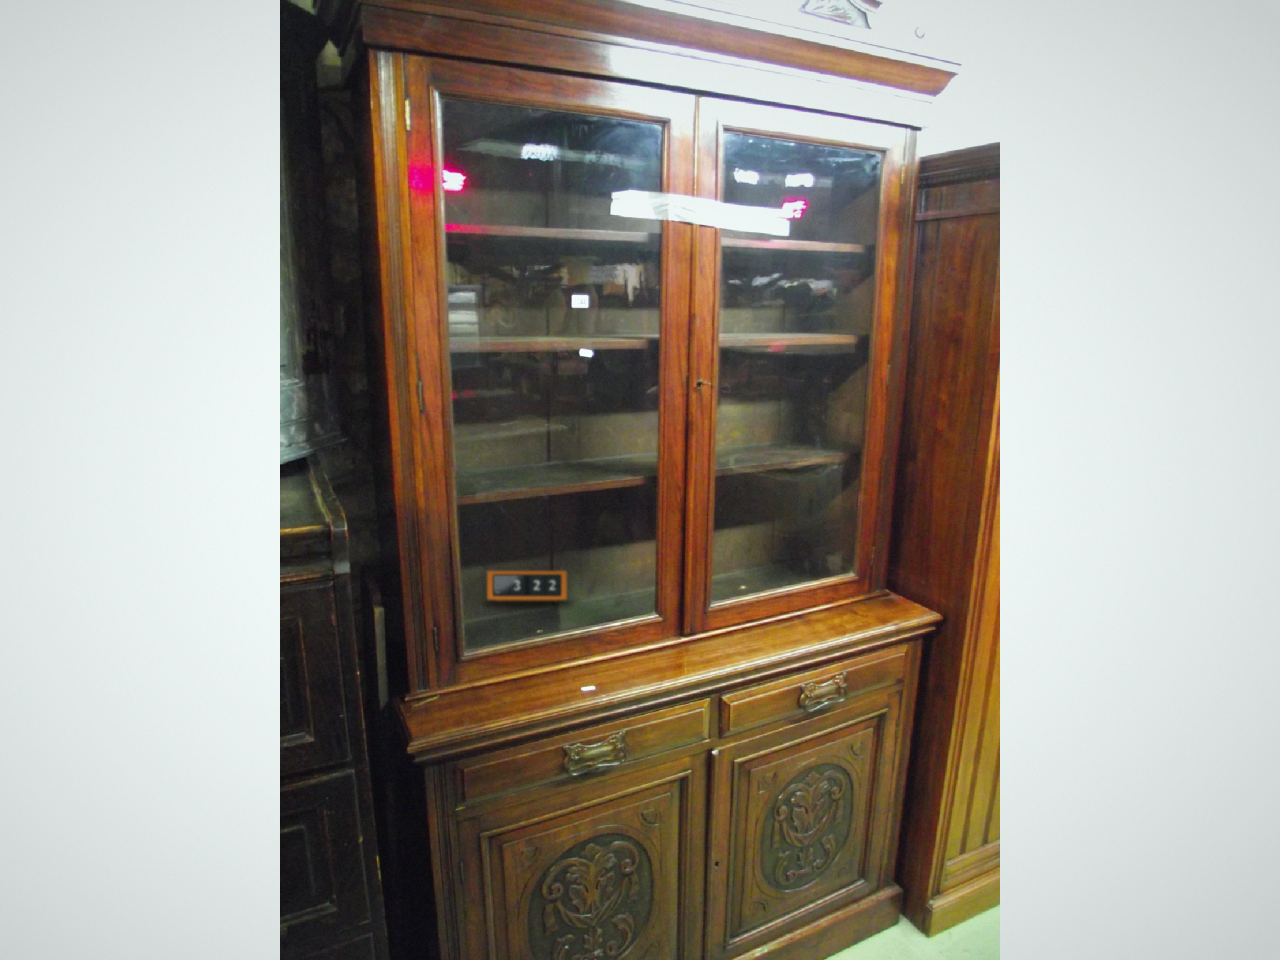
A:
3,22
